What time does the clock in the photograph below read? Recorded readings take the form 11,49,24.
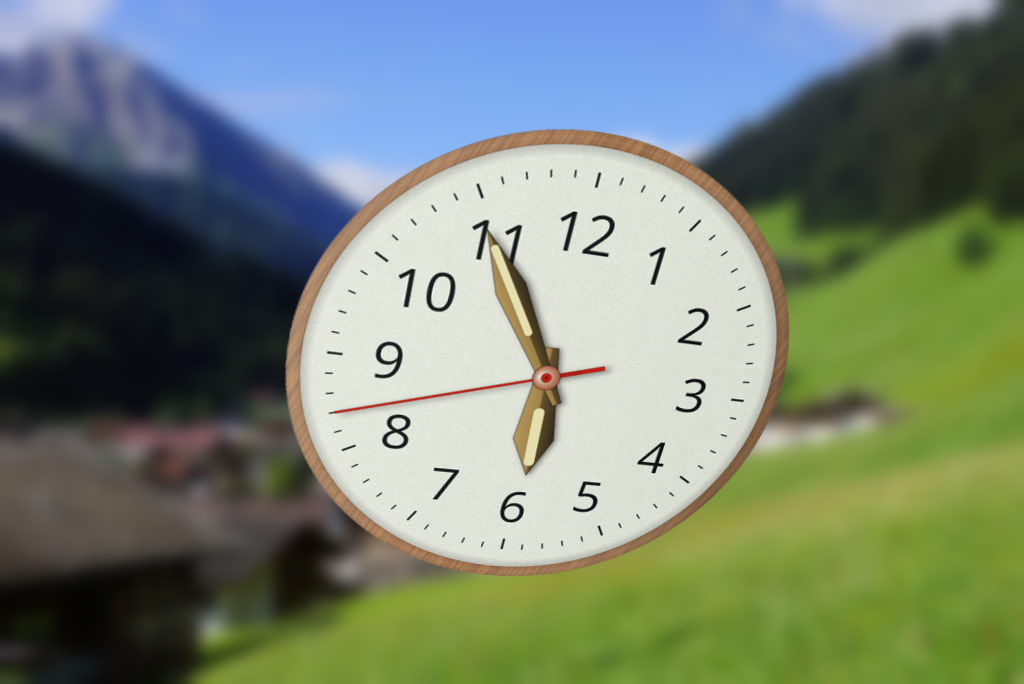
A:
5,54,42
